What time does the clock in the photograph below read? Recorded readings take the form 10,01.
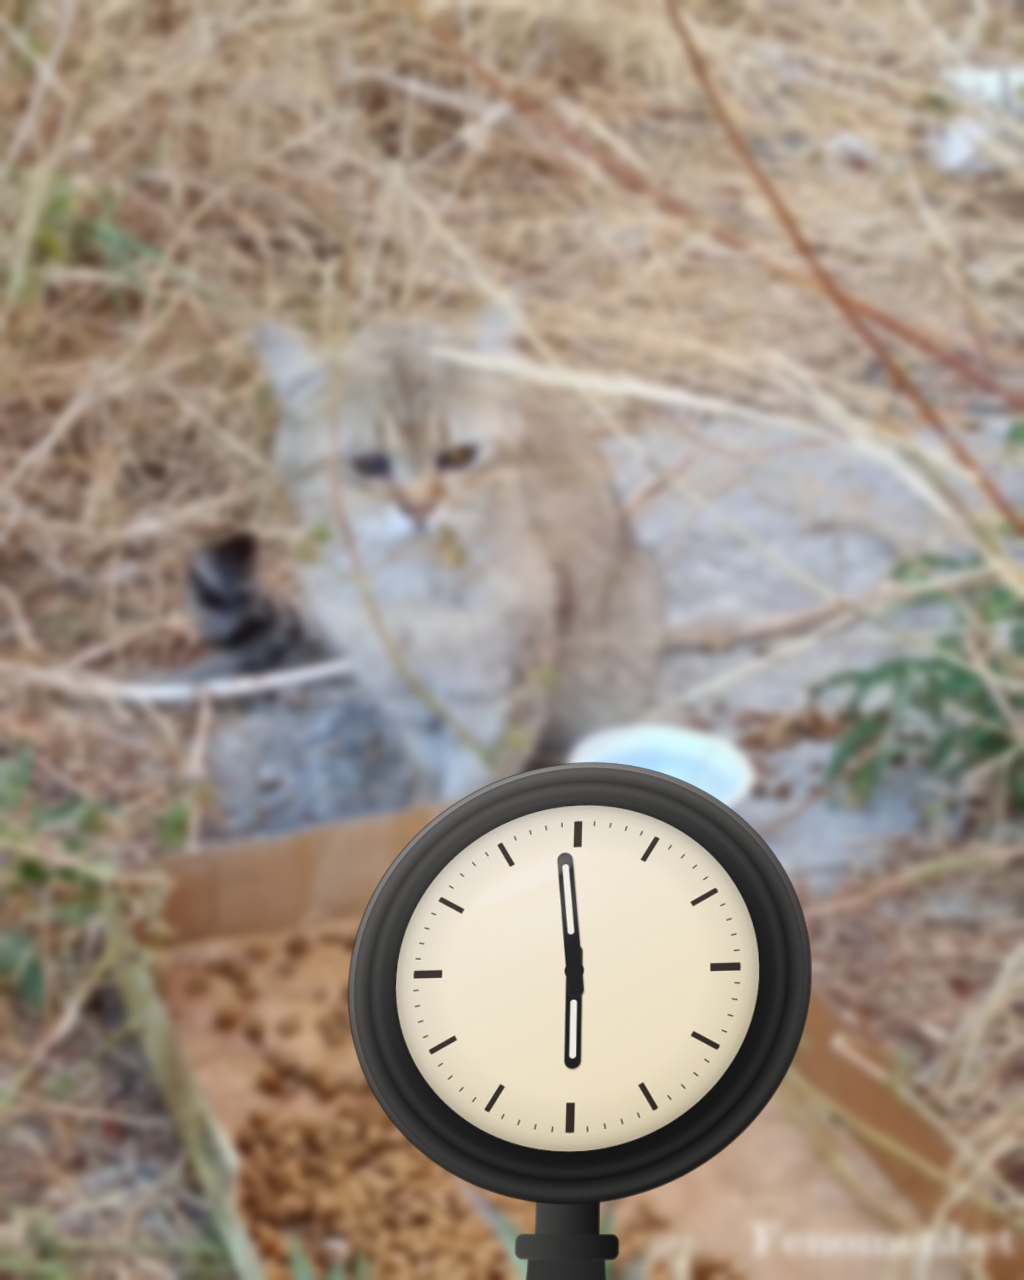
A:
5,59
